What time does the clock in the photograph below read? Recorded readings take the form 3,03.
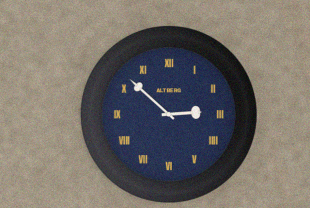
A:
2,52
